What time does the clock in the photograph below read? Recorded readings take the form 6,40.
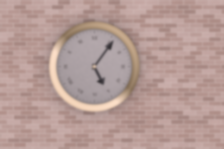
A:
5,06
